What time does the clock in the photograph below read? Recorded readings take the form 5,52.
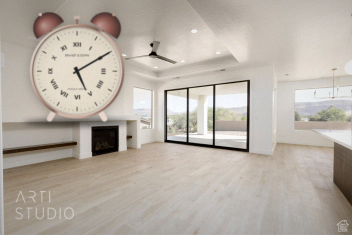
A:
5,10
